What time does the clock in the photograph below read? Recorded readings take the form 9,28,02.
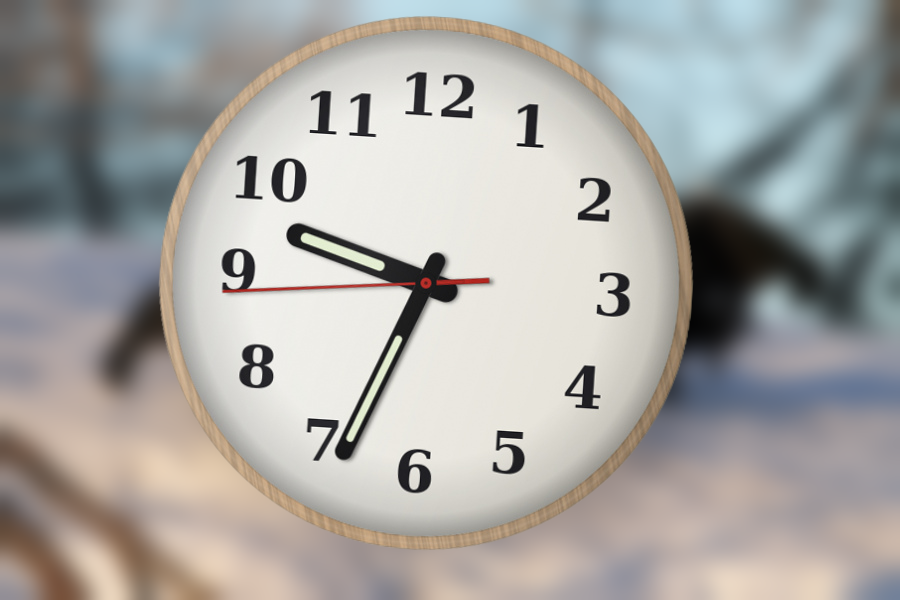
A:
9,33,44
